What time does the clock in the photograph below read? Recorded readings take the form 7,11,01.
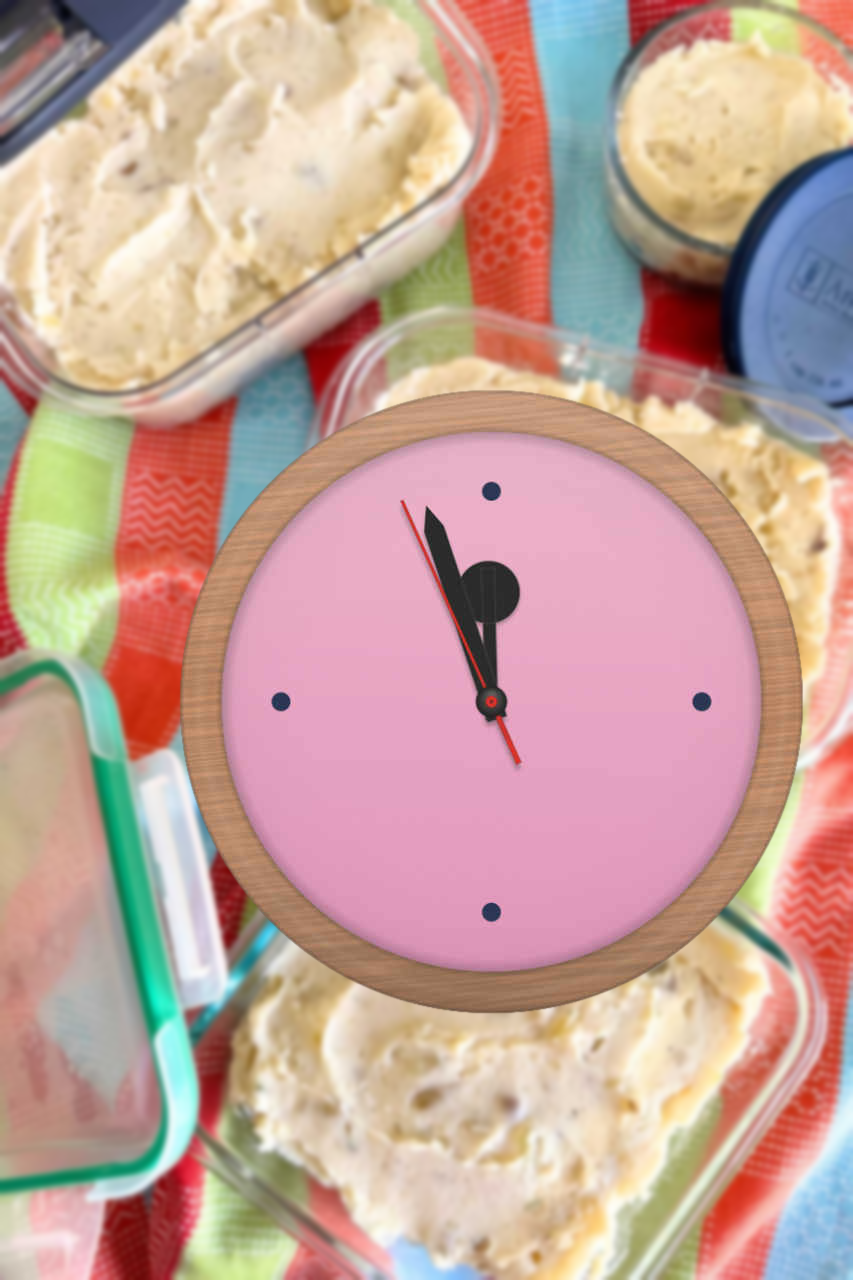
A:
11,56,56
